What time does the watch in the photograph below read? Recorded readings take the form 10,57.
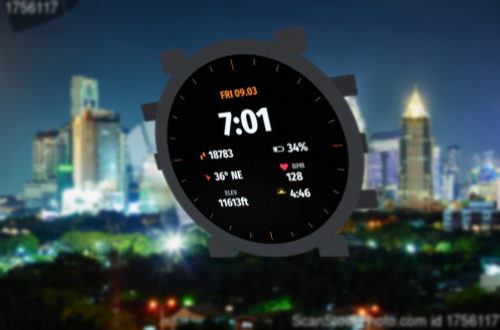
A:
7,01
